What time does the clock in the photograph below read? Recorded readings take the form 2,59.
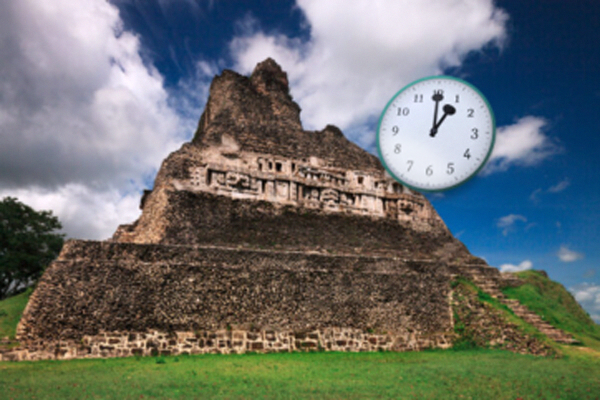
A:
1,00
